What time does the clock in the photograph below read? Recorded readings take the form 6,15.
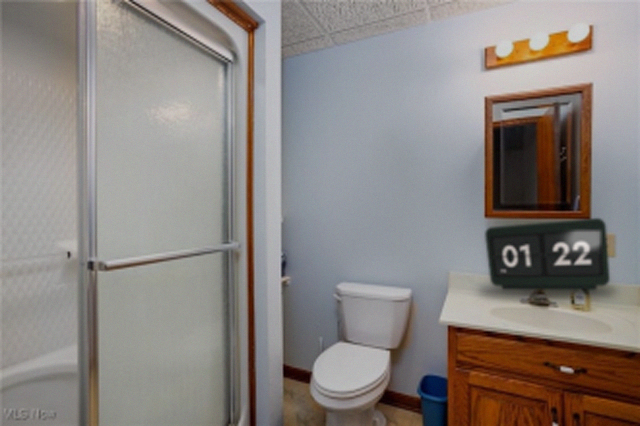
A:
1,22
